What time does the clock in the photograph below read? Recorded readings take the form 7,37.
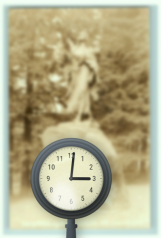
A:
3,01
